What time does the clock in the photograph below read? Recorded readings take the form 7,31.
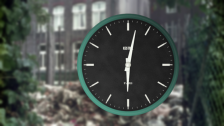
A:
6,02
